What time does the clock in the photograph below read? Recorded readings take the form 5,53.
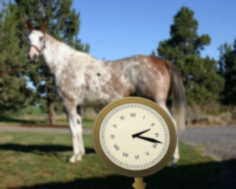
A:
2,18
